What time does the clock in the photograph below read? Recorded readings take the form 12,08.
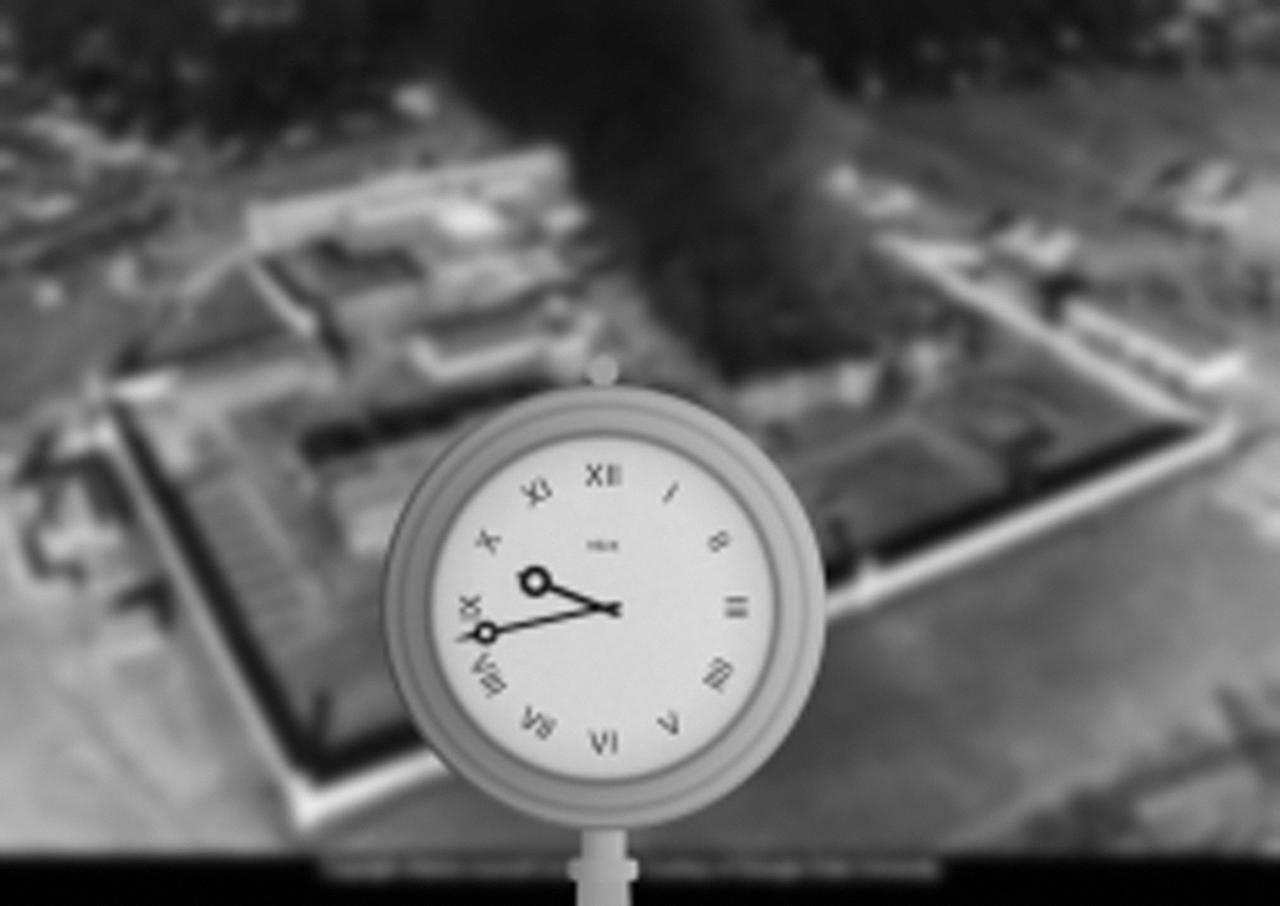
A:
9,43
